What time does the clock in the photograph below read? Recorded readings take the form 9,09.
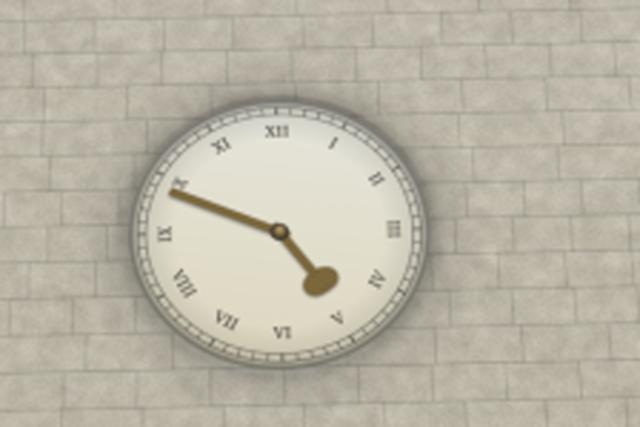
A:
4,49
